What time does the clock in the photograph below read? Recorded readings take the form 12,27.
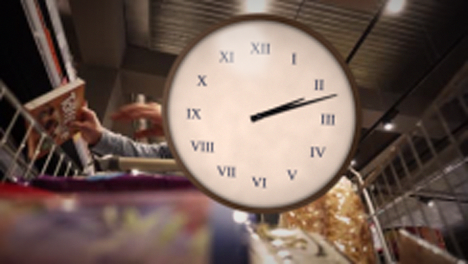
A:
2,12
